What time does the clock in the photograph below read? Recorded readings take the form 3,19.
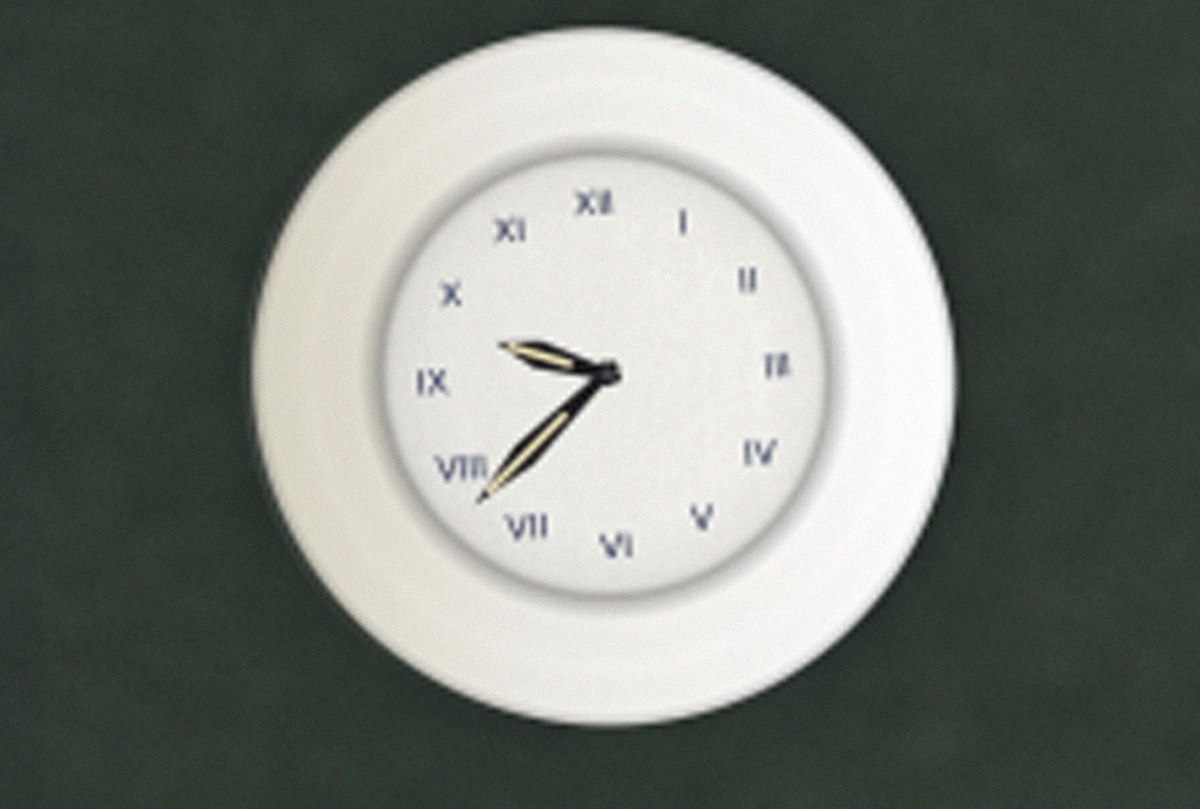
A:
9,38
